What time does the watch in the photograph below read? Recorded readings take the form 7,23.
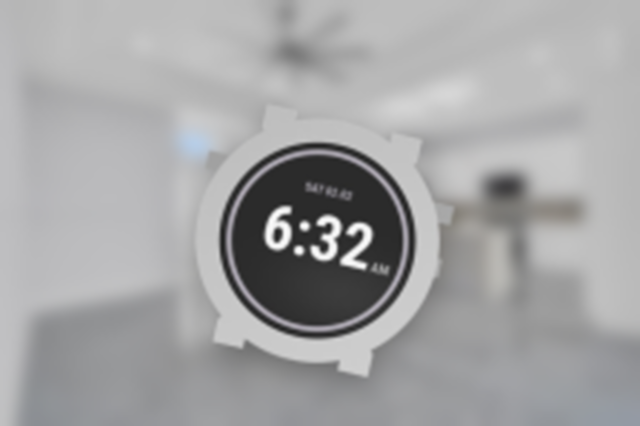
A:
6,32
